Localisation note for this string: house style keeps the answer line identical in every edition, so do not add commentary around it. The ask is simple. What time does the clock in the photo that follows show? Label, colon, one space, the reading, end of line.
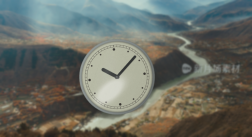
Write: 10:08
